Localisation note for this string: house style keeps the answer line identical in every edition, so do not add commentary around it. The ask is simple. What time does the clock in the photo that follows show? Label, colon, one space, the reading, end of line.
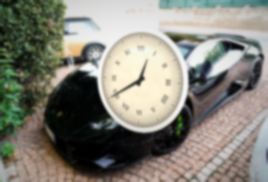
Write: 12:40
